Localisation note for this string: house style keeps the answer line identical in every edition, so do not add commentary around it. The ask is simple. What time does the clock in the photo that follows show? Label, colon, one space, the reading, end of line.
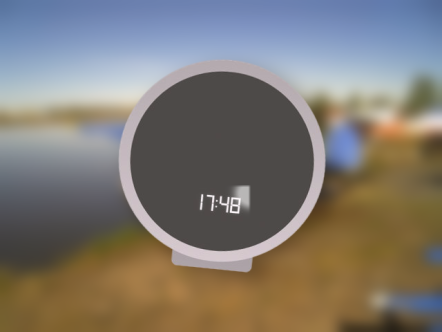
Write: 17:48
